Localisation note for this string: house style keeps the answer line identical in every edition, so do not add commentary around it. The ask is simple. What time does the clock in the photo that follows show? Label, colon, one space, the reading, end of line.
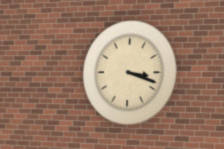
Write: 3:18
